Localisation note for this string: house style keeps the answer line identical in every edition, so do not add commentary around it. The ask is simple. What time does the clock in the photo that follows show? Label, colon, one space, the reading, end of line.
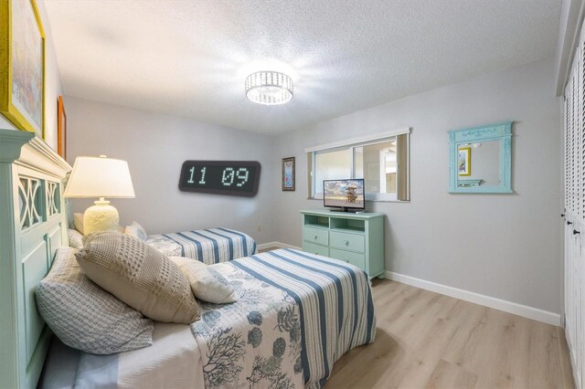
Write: 11:09
